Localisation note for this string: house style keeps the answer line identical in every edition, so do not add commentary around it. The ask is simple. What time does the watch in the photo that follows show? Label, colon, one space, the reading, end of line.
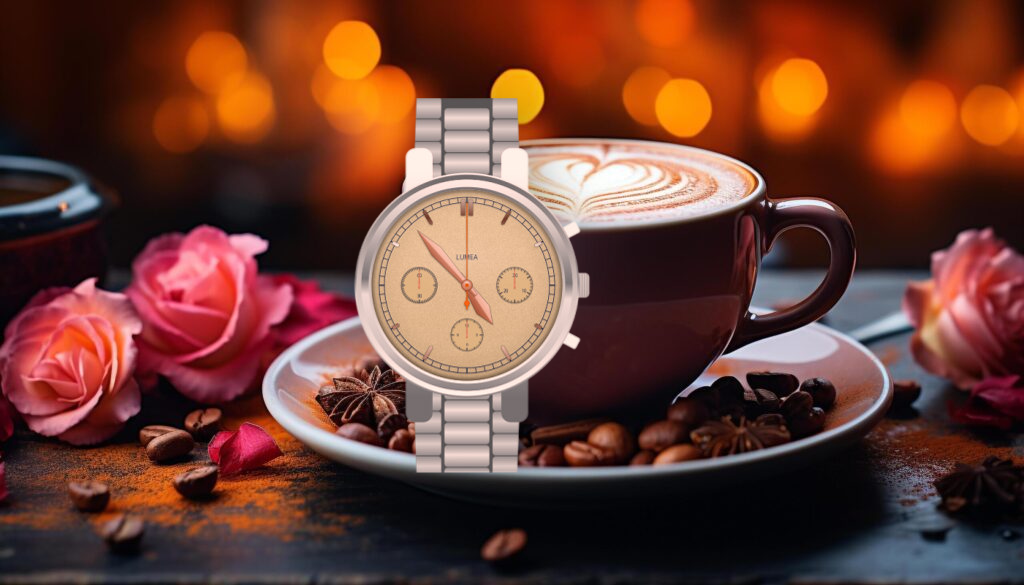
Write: 4:53
